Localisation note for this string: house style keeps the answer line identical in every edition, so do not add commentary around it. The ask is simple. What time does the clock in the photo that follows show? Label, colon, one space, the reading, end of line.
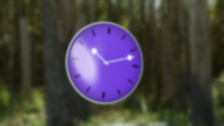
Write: 10:12
